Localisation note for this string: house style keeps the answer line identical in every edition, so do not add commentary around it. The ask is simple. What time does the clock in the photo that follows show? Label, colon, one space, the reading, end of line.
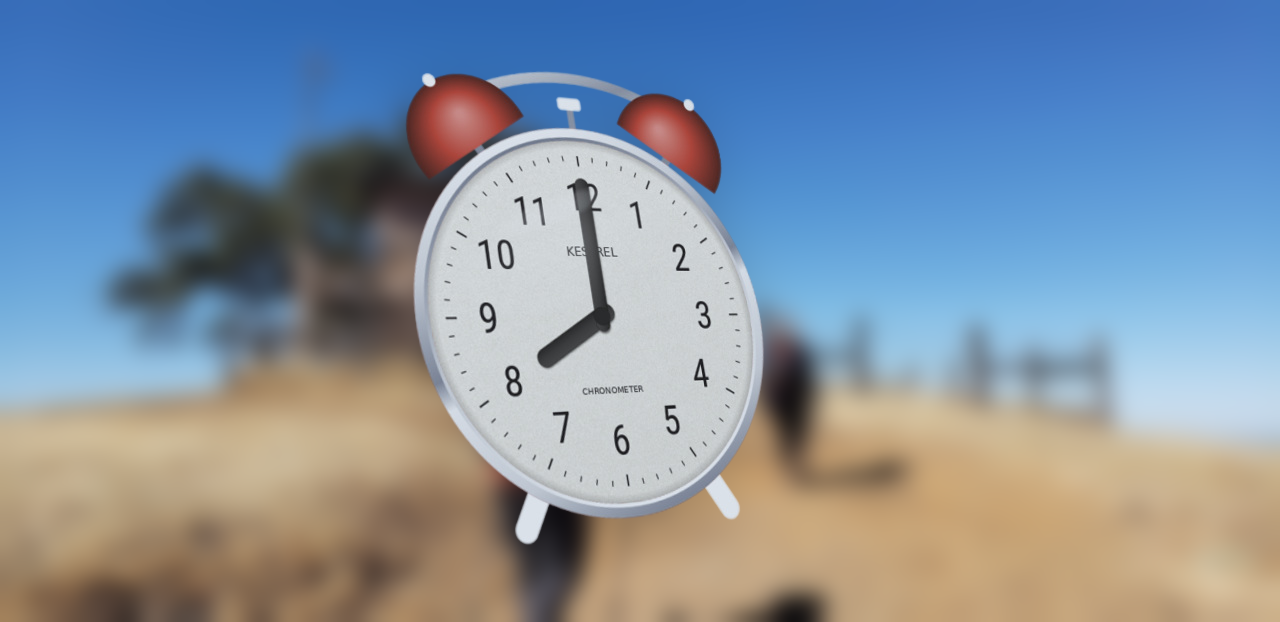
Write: 8:00
